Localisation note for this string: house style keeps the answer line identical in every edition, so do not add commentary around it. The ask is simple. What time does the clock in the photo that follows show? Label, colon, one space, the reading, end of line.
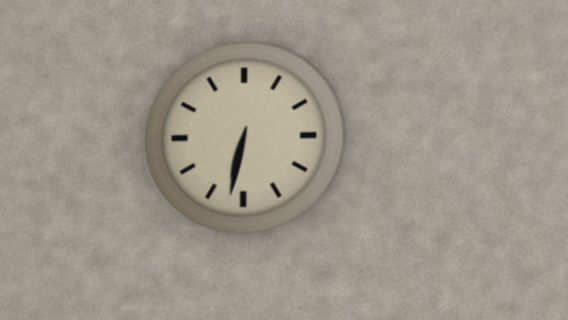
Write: 6:32
